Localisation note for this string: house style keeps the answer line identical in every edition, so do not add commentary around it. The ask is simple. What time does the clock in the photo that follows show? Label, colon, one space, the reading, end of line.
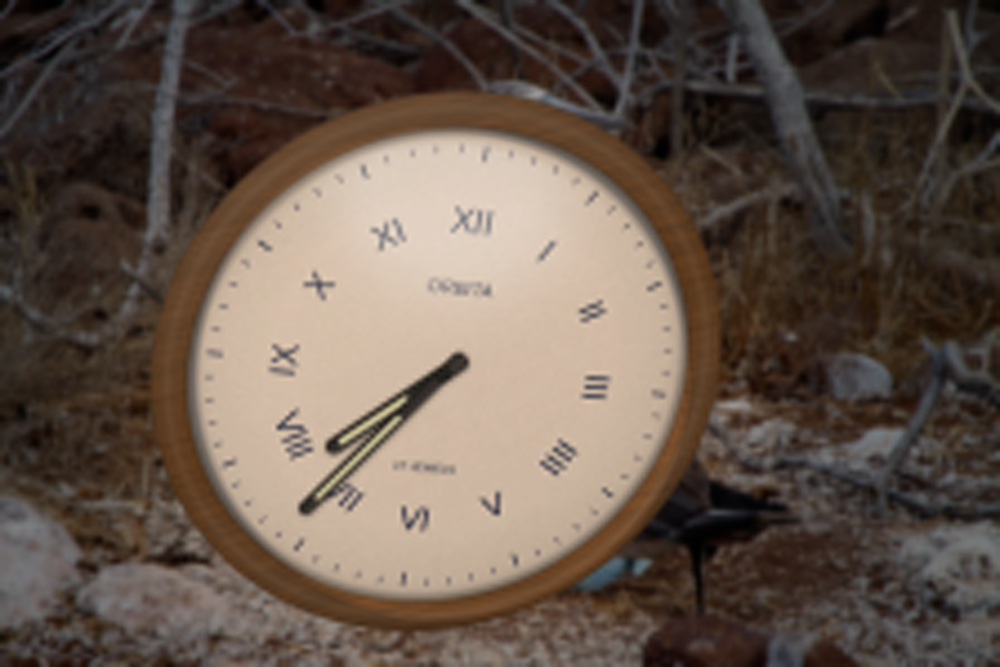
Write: 7:36
